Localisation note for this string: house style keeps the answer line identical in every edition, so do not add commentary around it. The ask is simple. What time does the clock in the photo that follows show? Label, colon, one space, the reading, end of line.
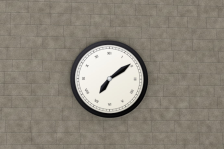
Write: 7:09
